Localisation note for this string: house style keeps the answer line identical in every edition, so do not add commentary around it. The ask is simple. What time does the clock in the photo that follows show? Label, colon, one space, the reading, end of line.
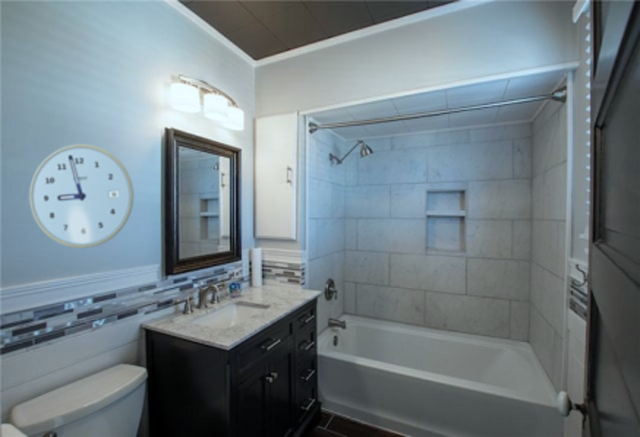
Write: 8:58
